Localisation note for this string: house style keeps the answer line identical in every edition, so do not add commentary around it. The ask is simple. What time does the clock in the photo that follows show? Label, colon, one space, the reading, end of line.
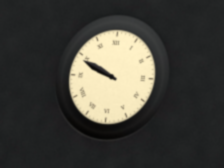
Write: 9:49
